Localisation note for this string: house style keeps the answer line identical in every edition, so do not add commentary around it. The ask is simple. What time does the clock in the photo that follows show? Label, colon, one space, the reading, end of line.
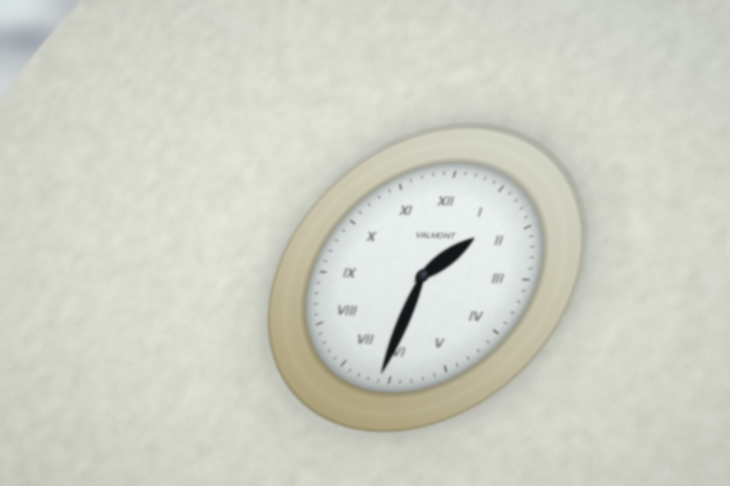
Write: 1:31
